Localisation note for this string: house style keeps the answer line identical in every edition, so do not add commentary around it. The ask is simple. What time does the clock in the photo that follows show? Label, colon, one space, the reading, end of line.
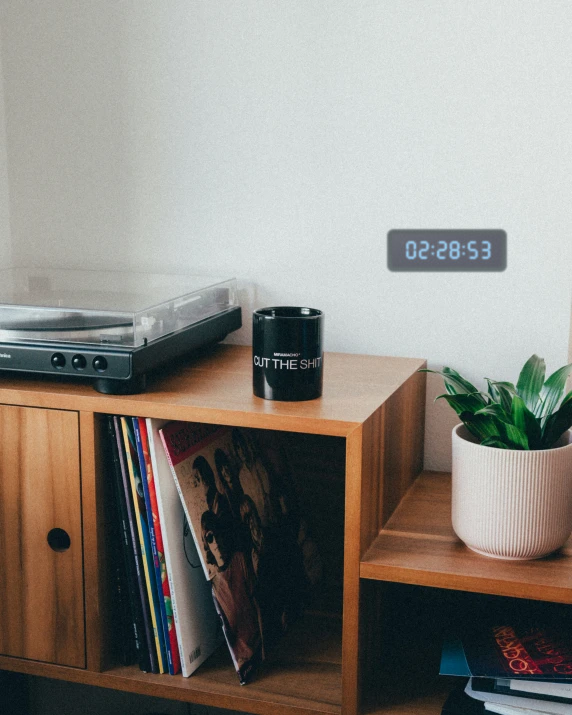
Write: 2:28:53
